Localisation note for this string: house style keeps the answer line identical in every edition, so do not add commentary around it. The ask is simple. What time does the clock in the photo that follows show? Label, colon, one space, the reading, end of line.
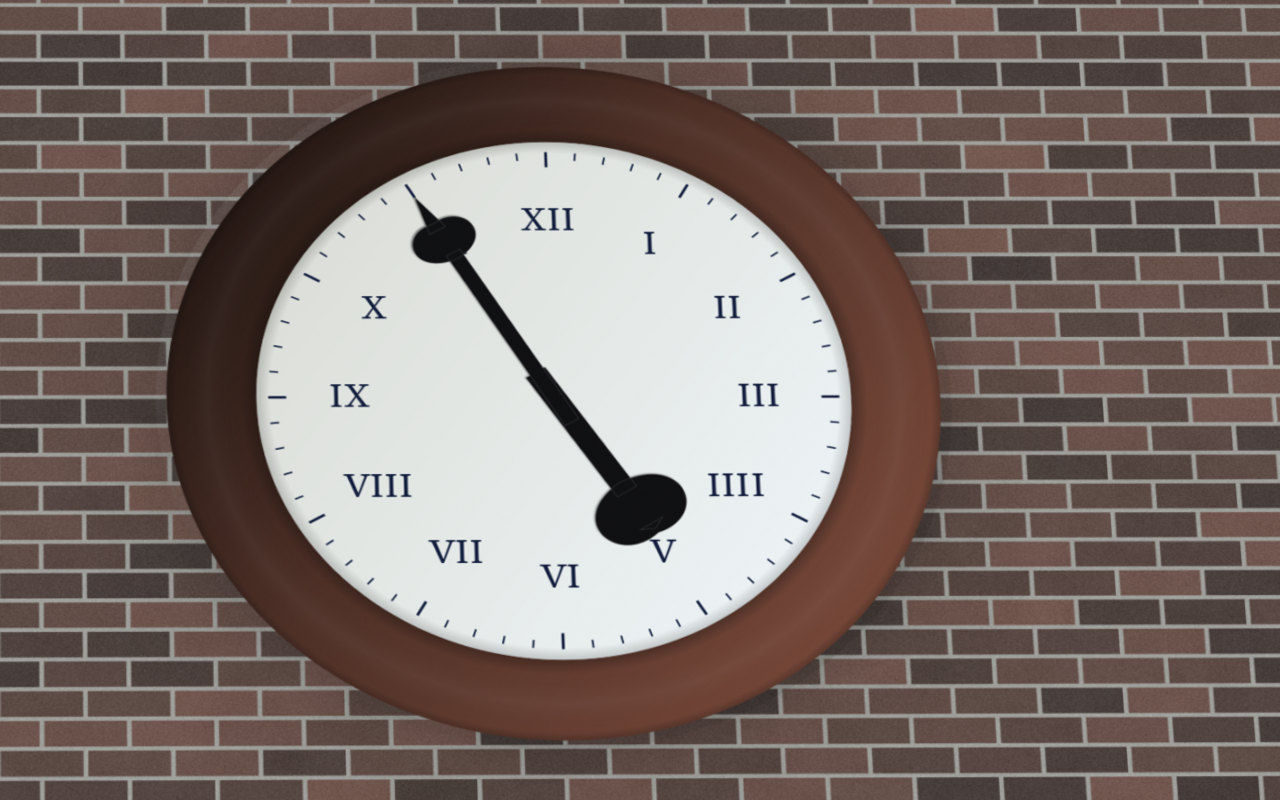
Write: 4:55
